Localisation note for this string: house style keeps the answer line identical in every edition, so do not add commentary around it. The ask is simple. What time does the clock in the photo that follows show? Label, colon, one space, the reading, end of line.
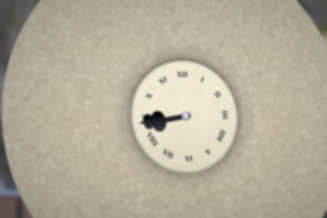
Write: 8:44
